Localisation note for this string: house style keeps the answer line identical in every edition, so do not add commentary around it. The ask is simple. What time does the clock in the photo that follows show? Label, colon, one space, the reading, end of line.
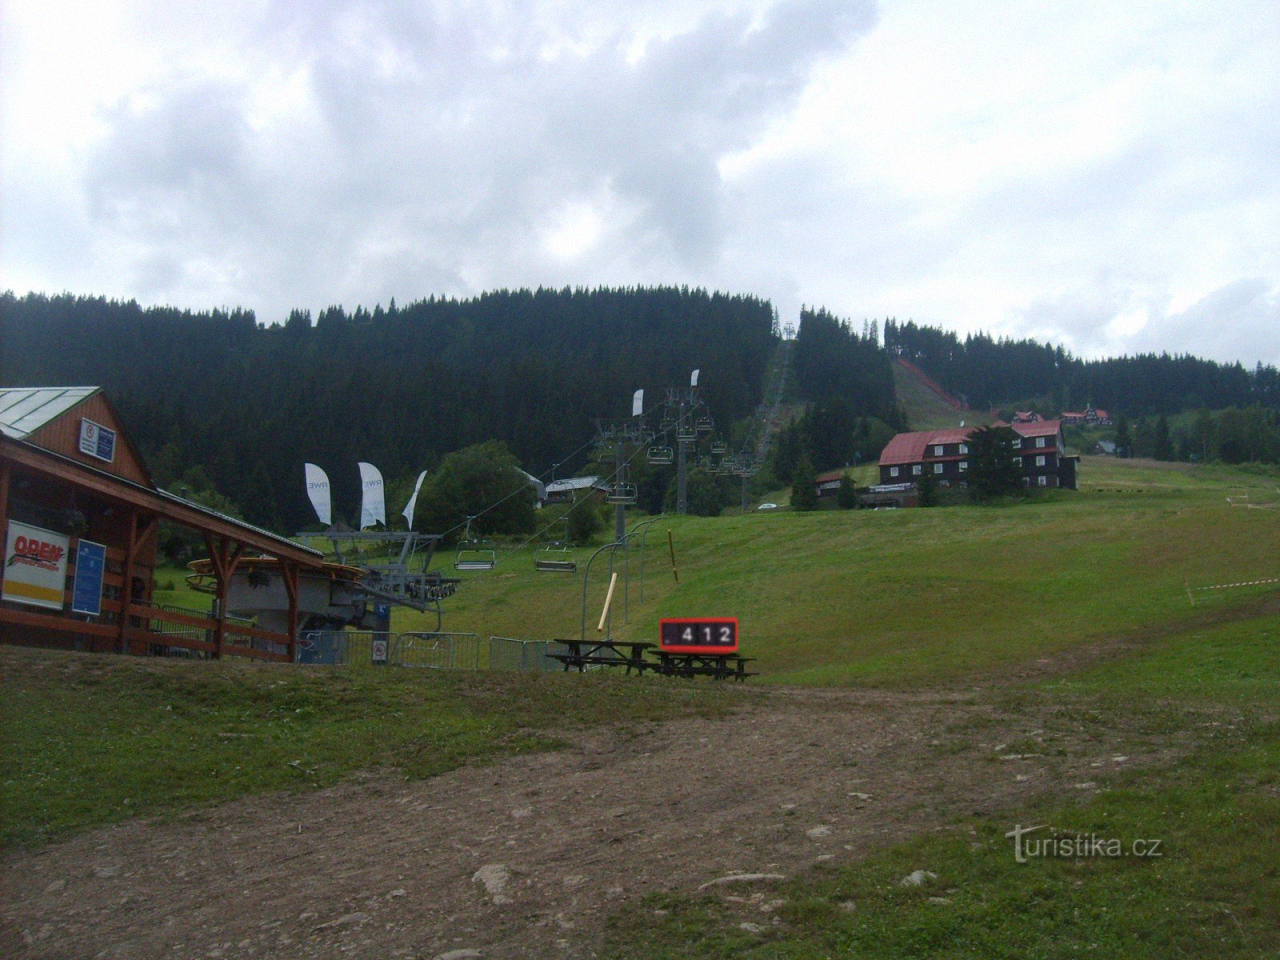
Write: 4:12
